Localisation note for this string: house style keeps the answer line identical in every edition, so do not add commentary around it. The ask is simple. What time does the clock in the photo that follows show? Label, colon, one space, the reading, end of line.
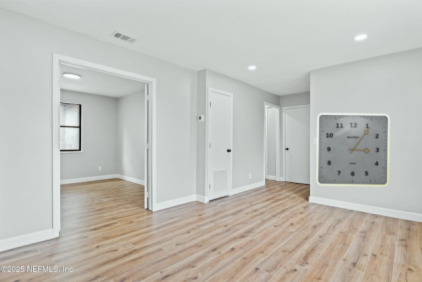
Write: 3:06
